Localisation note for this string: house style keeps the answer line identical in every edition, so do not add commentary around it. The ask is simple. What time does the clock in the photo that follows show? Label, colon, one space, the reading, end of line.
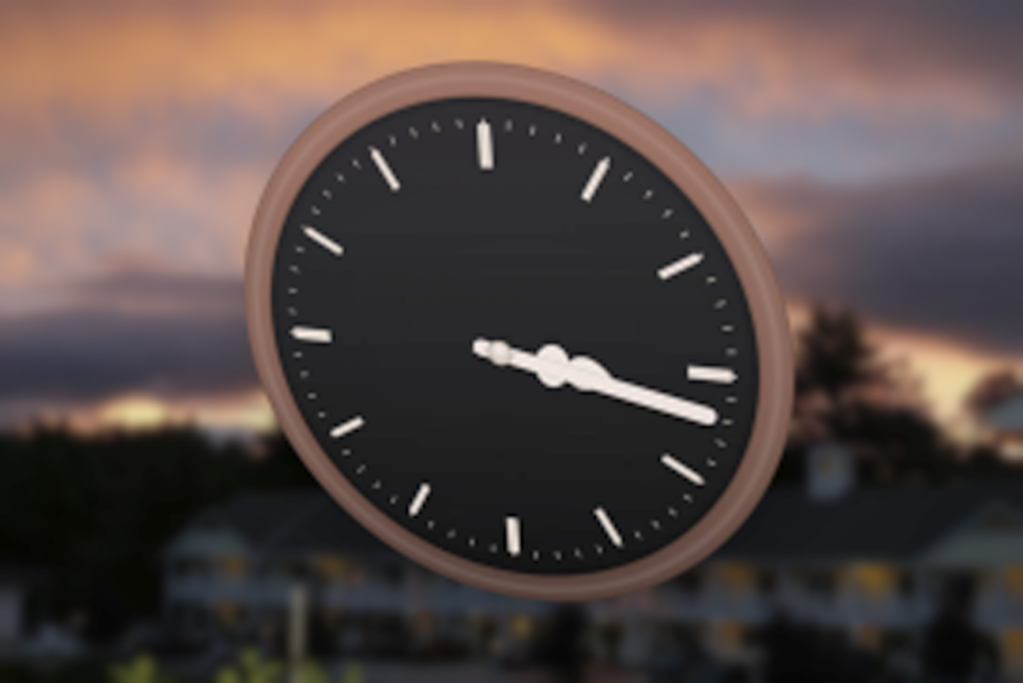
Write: 3:17
